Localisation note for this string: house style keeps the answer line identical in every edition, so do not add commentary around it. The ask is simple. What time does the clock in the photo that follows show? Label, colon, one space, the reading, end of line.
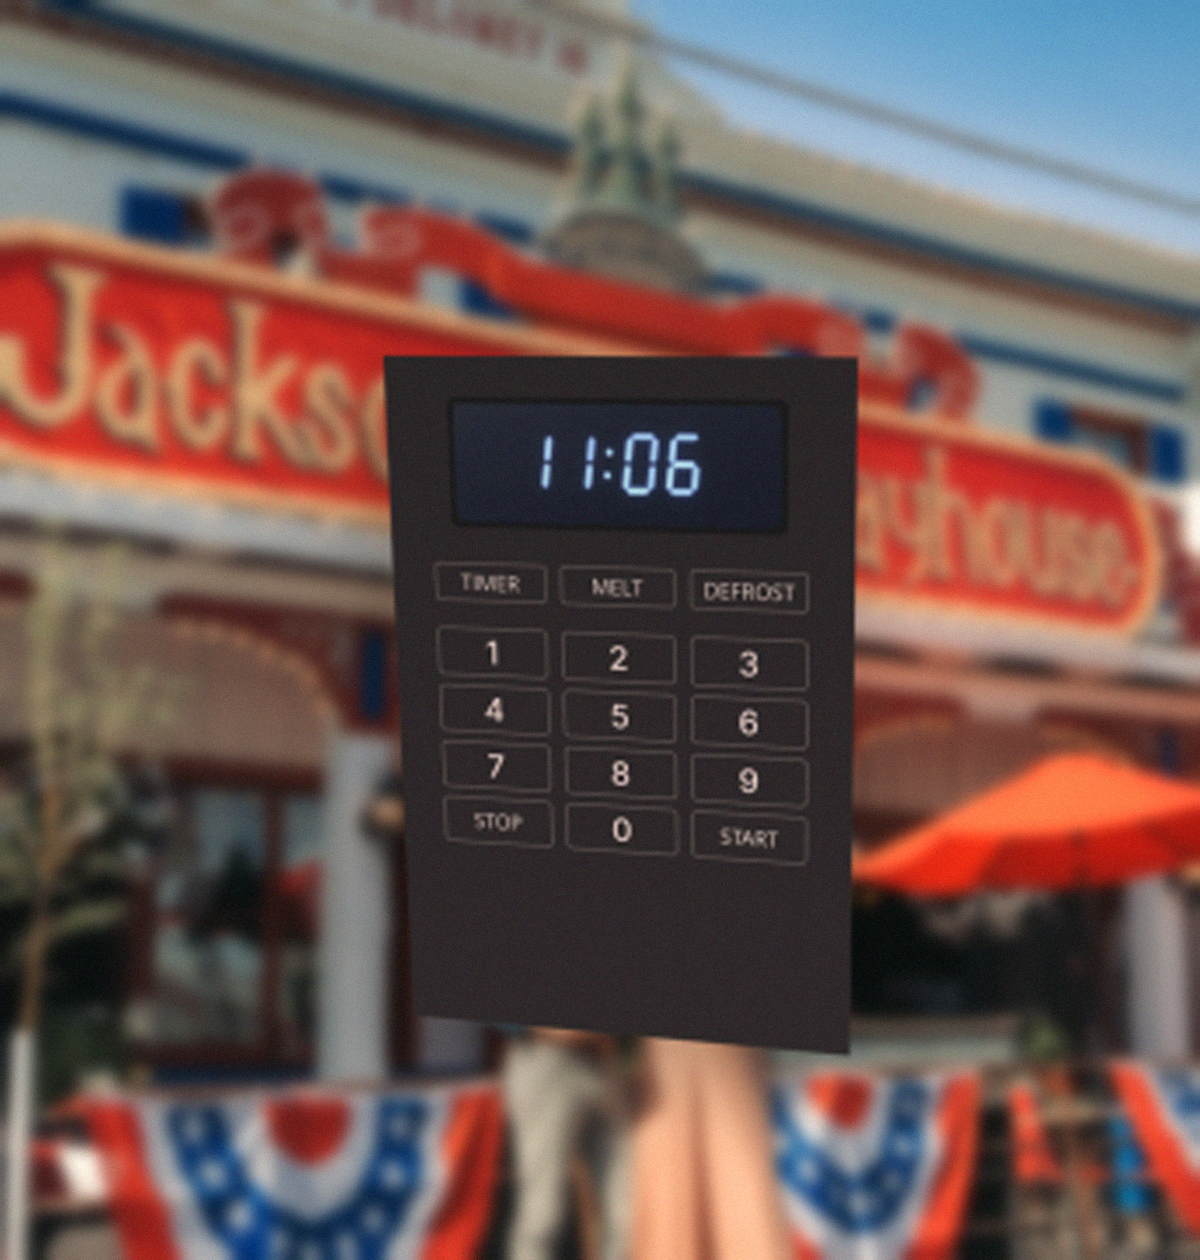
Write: 11:06
